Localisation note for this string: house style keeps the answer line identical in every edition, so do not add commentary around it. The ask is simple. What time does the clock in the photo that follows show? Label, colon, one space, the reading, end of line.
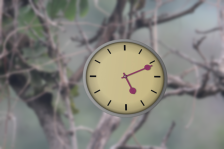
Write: 5:11
